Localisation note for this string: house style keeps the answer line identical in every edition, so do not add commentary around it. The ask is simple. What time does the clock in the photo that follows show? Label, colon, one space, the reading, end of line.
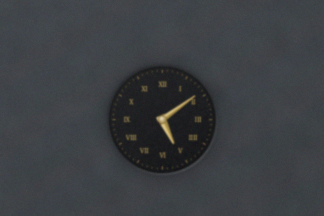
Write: 5:09
